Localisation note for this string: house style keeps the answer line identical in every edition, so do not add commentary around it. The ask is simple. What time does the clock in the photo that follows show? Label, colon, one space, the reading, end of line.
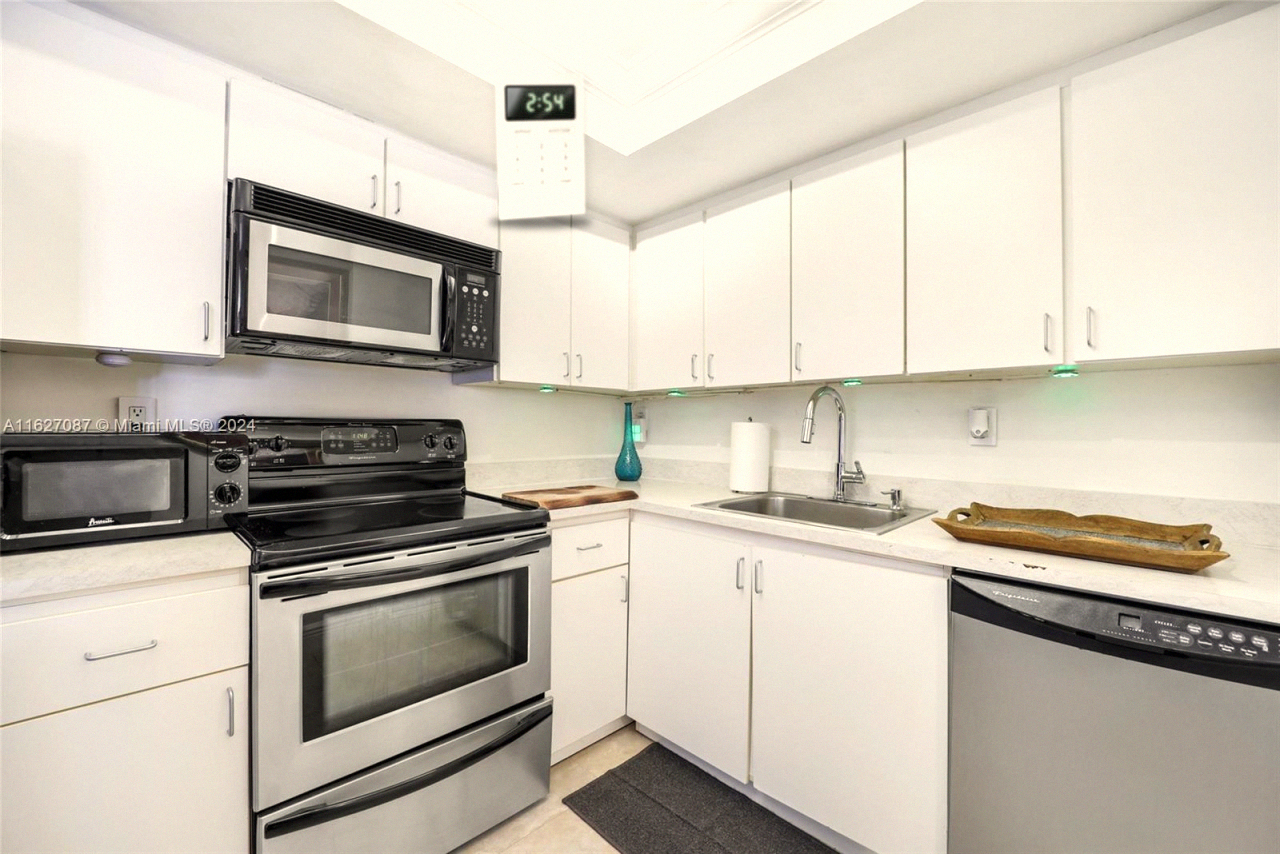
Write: 2:54
